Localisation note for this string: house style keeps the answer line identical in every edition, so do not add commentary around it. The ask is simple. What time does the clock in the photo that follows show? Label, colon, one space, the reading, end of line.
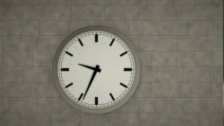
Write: 9:34
